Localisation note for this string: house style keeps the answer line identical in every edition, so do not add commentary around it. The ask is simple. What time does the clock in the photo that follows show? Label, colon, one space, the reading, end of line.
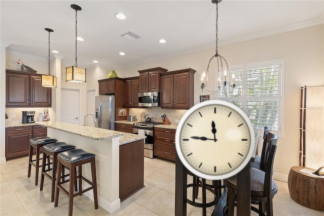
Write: 11:46
